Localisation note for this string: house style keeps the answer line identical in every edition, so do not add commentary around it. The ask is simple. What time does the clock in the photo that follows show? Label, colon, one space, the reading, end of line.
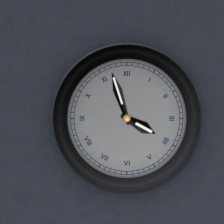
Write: 3:57
